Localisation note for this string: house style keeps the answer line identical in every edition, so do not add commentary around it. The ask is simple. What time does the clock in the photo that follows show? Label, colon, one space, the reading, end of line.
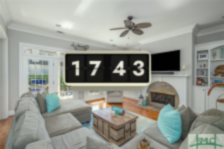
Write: 17:43
